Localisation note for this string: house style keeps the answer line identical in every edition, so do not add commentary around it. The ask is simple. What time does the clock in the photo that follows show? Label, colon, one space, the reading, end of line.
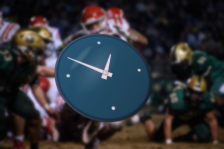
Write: 12:50
